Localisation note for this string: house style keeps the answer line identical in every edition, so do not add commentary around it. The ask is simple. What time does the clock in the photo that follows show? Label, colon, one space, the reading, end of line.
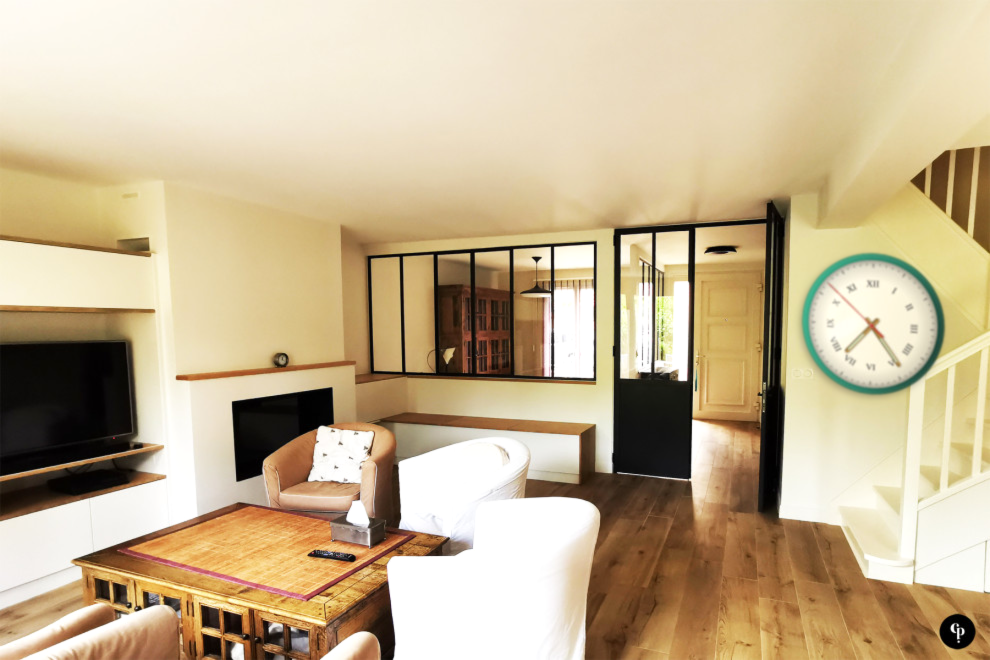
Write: 7:23:52
